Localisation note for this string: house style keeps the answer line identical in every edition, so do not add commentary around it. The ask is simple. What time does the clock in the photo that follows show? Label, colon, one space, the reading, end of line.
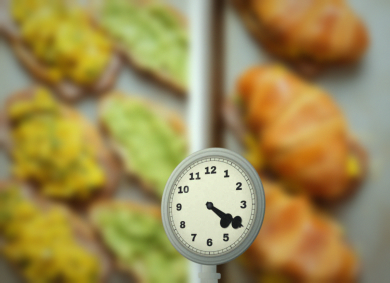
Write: 4:20
